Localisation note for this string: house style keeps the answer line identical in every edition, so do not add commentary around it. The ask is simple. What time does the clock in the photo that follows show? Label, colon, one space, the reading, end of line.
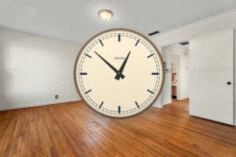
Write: 12:52
